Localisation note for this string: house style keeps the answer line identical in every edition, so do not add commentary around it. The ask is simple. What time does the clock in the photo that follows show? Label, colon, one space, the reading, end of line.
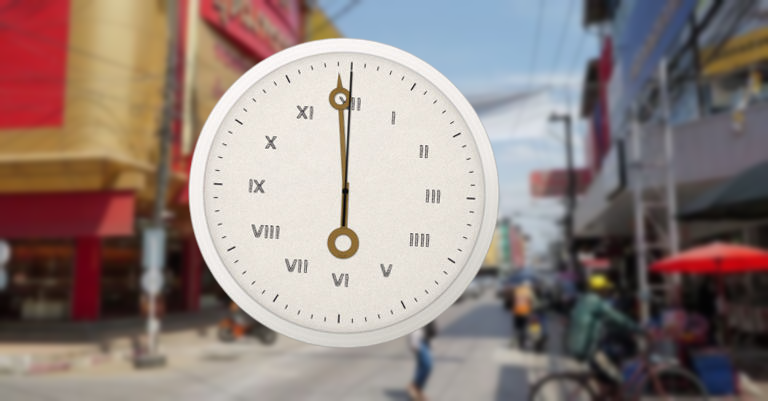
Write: 5:59:00
